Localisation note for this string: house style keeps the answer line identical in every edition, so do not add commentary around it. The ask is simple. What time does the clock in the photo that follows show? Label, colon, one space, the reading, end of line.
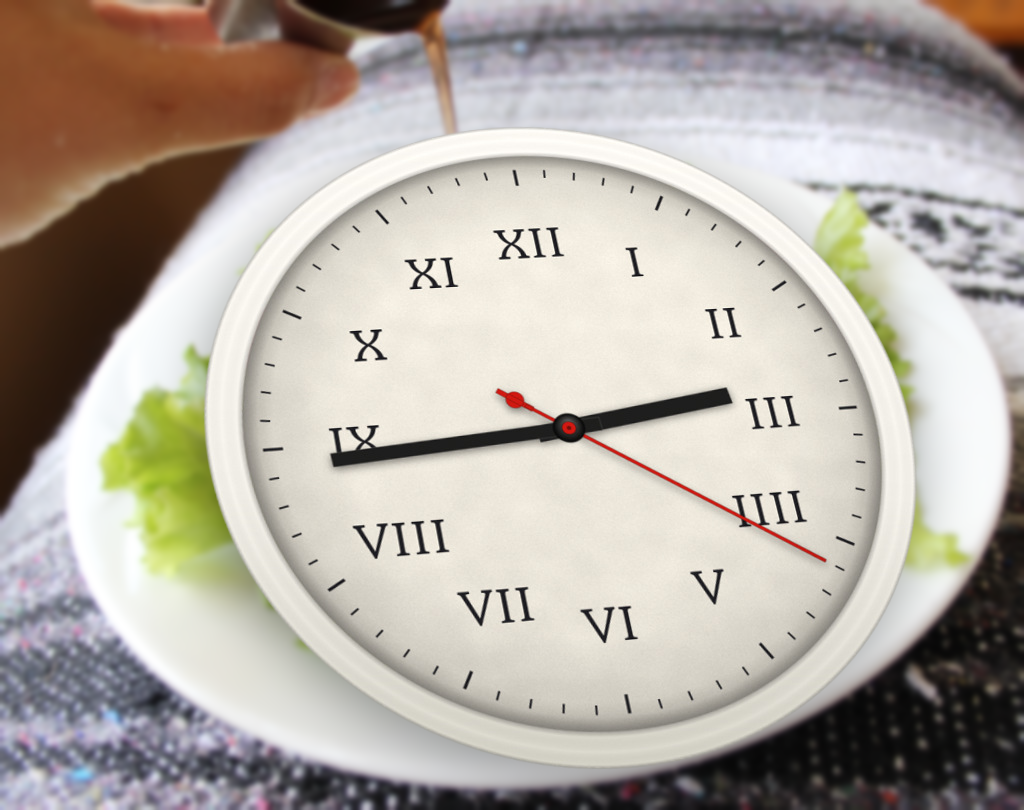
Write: 2:44:21
